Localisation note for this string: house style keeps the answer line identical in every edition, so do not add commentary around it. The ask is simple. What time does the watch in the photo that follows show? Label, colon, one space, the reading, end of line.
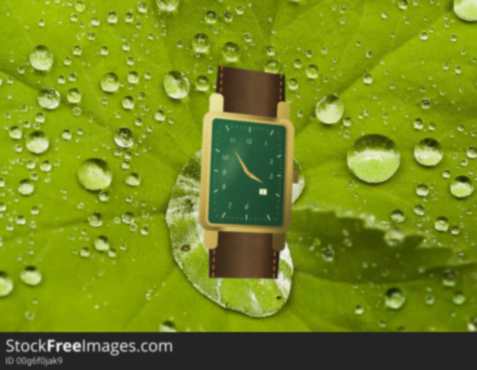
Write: 3:54
